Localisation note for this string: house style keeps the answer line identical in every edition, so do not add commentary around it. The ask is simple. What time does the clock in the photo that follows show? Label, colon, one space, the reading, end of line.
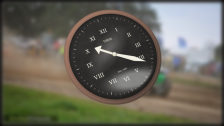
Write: 10:21
